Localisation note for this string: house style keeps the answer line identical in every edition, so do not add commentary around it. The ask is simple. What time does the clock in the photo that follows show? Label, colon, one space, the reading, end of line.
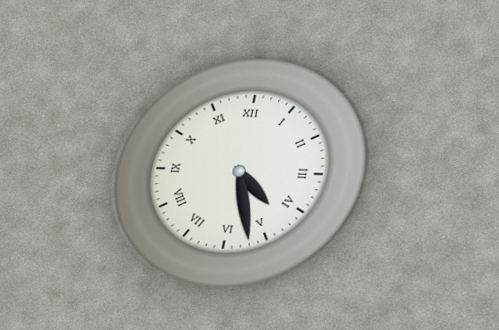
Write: 4:27
